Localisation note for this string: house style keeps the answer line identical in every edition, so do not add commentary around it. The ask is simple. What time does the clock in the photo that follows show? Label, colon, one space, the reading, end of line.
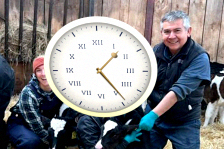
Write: 1:24
